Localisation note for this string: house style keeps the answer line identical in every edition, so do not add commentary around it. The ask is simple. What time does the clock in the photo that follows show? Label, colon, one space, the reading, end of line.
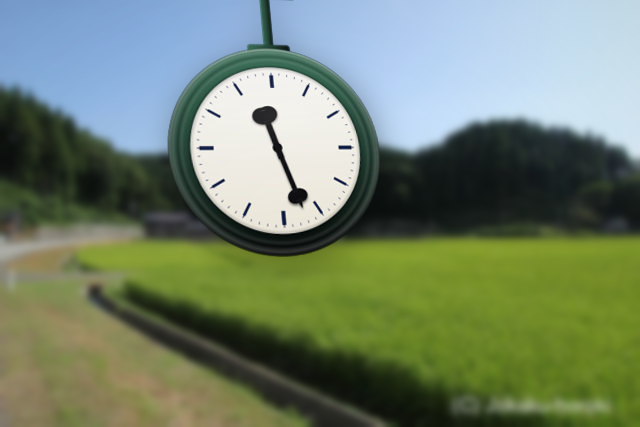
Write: 11:27
